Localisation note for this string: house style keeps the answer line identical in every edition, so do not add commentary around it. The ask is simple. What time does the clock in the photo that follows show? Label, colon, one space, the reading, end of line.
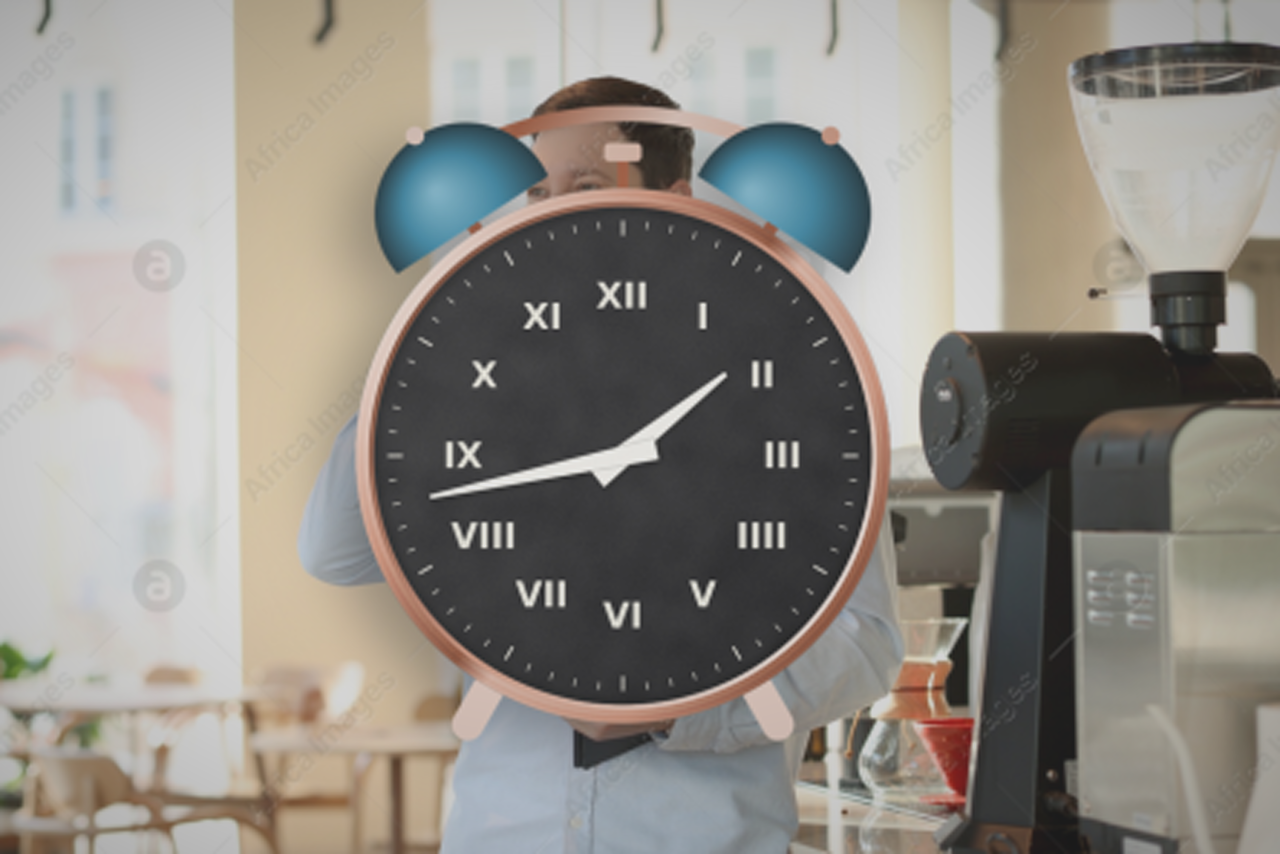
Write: 1:43
